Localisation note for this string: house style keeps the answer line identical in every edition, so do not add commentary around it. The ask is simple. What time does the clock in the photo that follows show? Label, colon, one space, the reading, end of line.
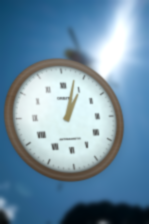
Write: 1:03
